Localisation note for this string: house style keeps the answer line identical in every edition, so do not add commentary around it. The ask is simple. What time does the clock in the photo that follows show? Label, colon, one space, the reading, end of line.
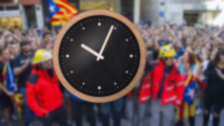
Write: 10:04
